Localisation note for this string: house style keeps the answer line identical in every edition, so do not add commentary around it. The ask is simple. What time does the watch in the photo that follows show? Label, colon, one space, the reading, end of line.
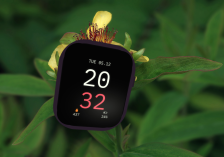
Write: 20:32
